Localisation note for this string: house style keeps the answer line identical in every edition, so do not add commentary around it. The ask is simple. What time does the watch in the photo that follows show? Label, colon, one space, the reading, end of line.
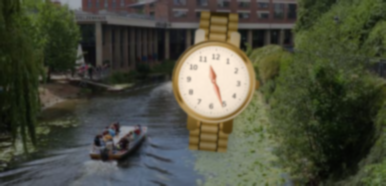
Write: 11:26
